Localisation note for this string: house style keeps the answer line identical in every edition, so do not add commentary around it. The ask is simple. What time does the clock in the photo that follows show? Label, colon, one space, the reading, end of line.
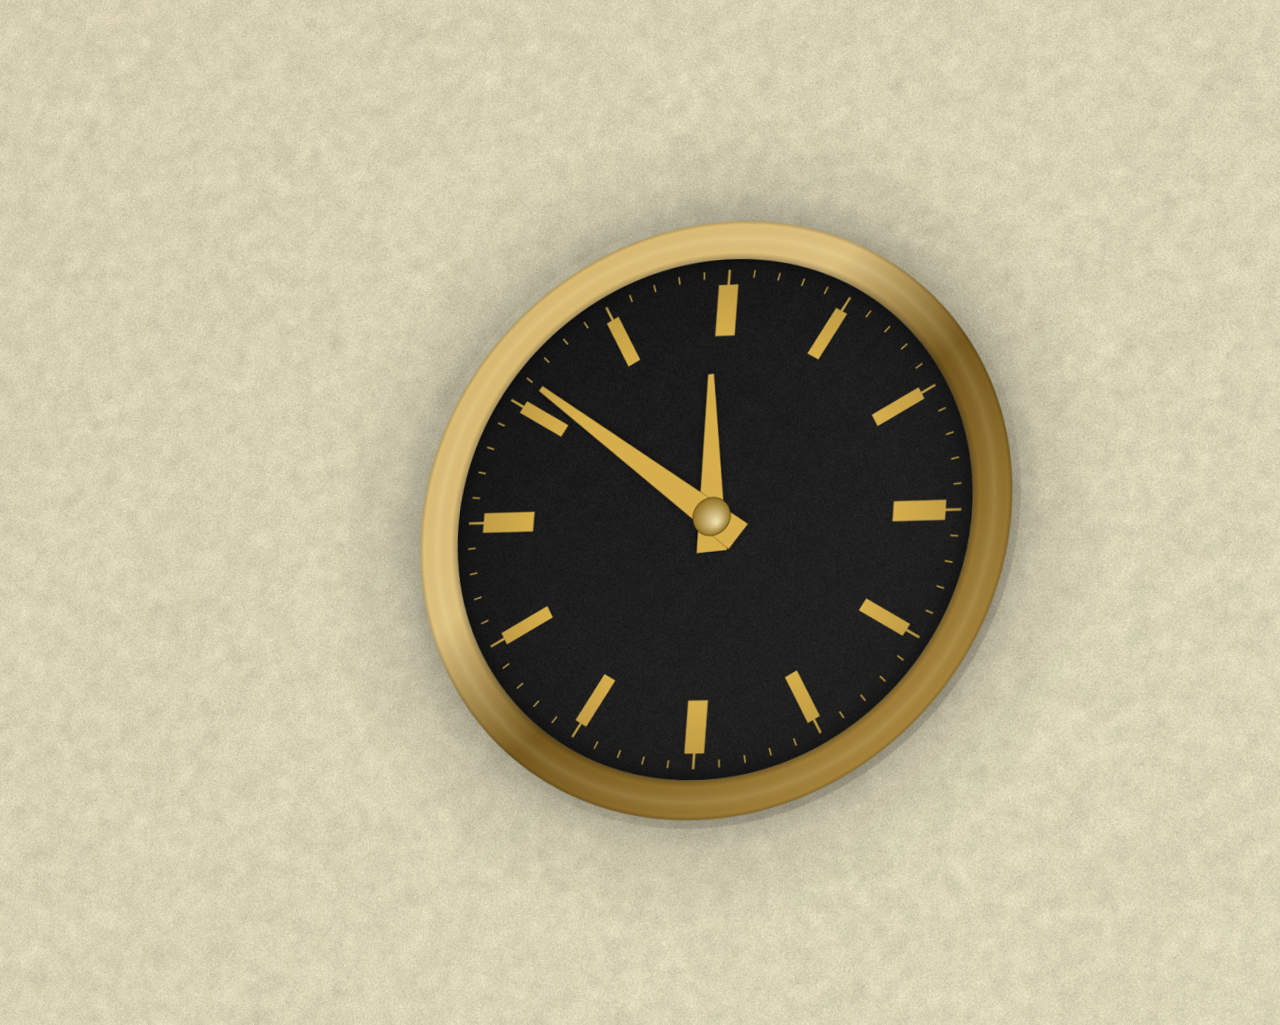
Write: 11:51
